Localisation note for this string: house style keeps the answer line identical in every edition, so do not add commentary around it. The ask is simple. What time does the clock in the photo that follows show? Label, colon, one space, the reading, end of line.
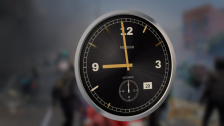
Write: 8:59
